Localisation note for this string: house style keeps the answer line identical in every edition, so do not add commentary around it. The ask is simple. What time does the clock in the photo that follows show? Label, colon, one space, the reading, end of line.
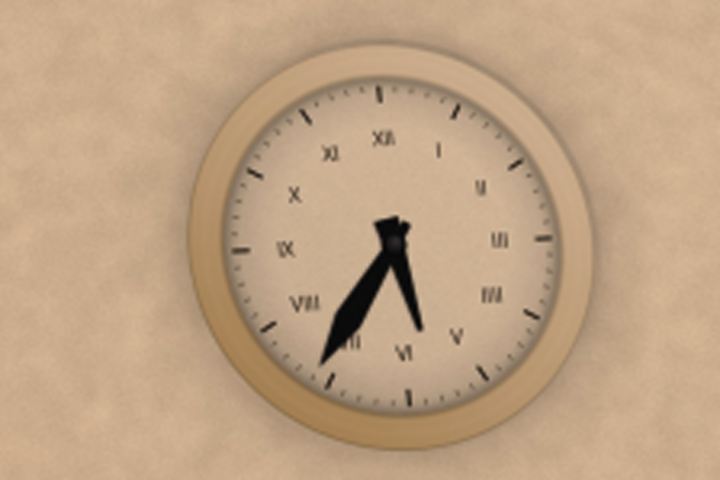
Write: 5:36
